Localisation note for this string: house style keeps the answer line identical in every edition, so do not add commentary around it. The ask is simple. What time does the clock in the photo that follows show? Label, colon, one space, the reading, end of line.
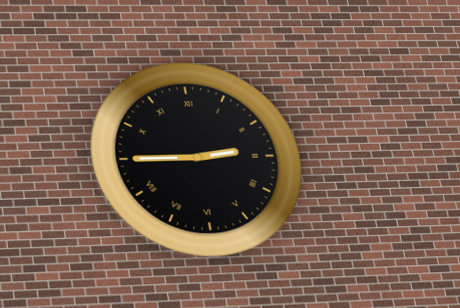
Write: 2:45
